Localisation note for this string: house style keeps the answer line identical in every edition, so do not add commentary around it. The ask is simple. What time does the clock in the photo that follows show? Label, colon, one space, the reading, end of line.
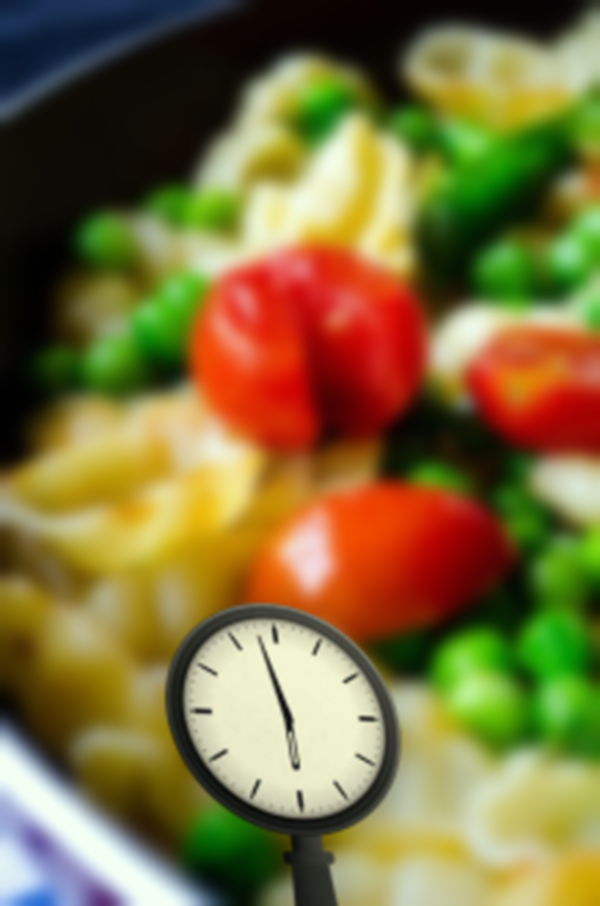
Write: 5:58
